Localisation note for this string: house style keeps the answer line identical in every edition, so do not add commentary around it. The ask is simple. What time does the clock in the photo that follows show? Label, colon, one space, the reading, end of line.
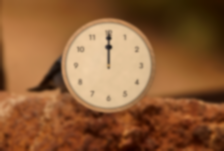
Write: 12:00
